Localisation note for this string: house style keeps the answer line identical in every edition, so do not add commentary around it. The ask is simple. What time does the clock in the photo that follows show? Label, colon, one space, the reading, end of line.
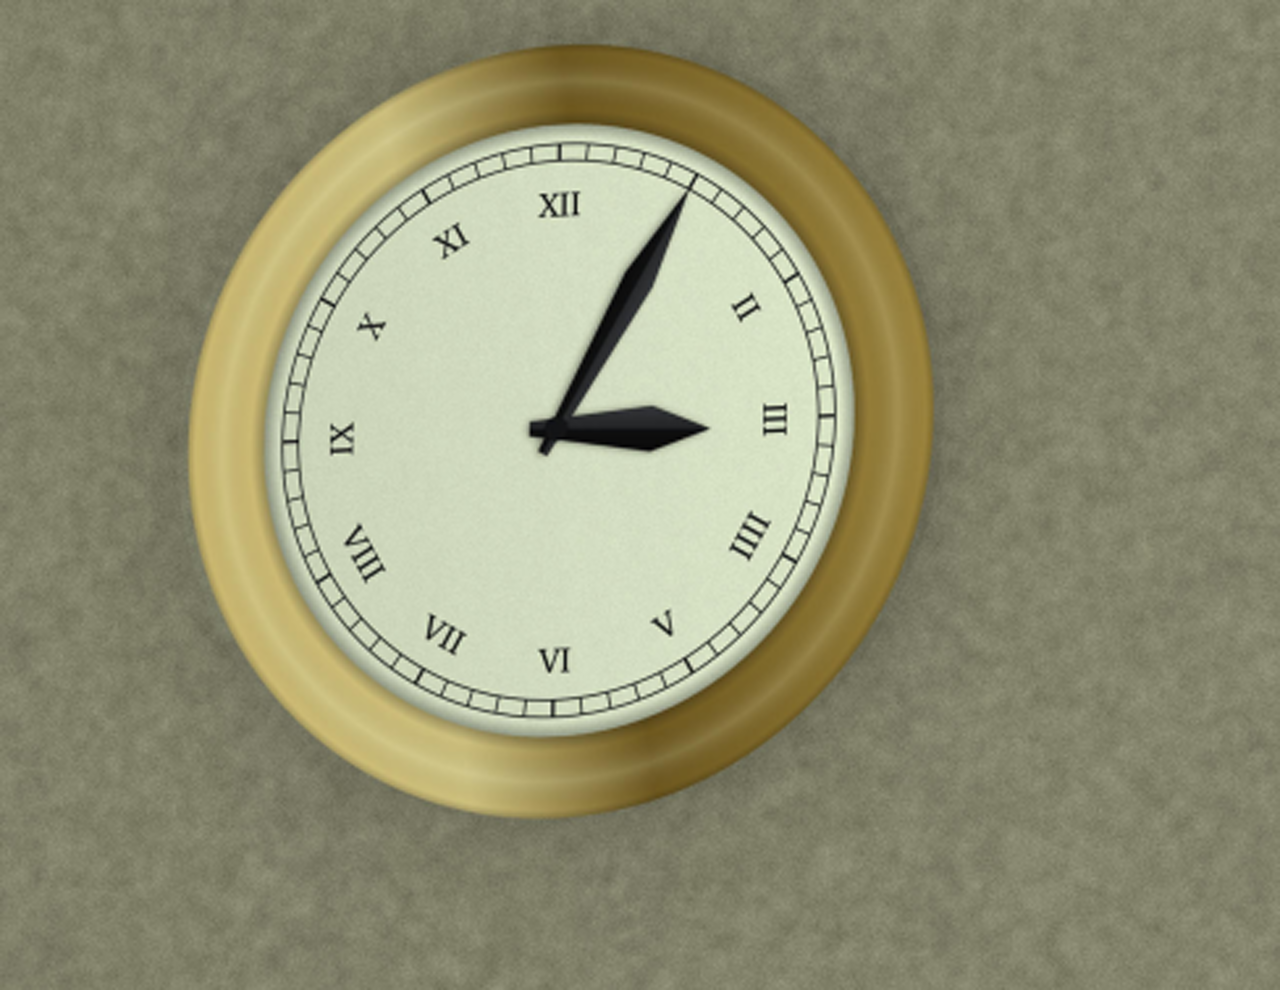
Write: 3:05
